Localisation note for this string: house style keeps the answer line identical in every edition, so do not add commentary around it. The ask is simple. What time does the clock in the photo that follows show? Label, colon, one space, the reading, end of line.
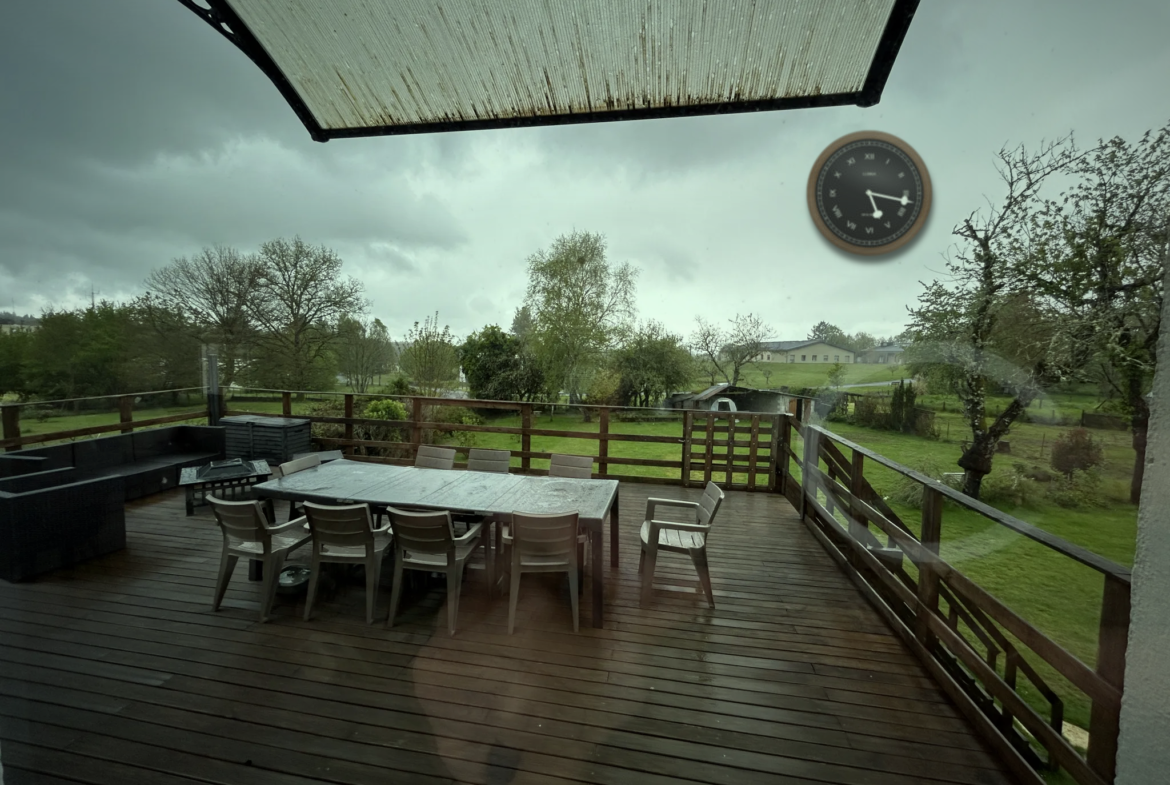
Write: 5:17
